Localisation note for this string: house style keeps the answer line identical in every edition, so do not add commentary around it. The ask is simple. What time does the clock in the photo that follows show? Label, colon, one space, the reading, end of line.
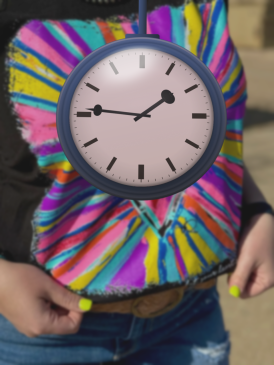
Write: 1:46
